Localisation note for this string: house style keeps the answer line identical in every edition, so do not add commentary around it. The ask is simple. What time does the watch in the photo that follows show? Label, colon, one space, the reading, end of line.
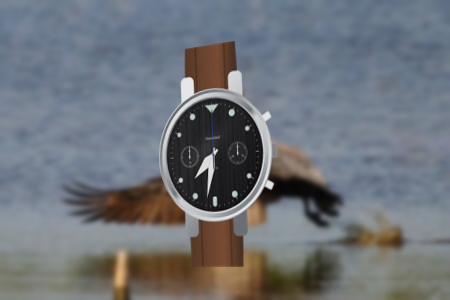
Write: 7:32
